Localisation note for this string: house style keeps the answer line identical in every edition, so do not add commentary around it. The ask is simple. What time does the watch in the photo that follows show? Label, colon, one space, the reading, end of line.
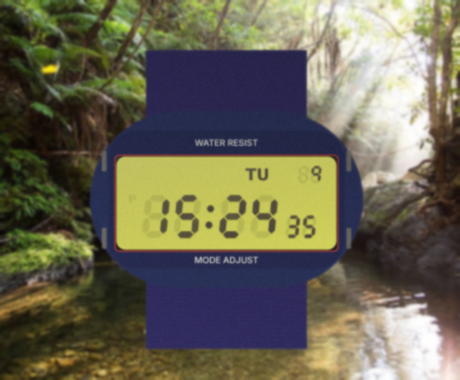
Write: 15:24:35
